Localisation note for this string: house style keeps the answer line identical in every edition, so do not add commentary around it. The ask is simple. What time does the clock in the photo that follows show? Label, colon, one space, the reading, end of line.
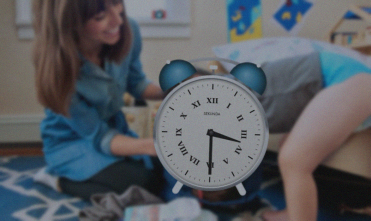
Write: 3:30
